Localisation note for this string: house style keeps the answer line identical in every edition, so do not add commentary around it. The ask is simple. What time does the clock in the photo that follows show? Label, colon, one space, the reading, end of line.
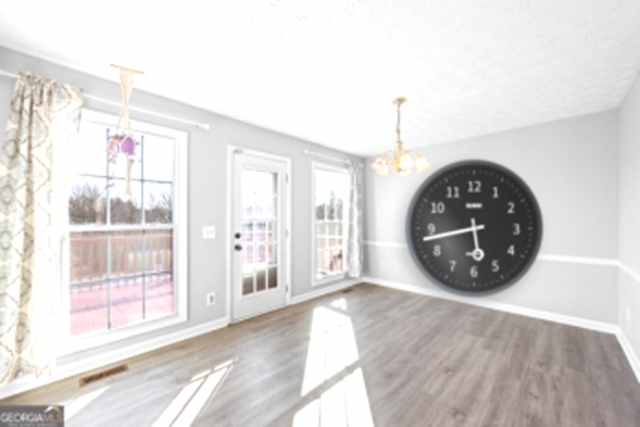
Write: 5:43
